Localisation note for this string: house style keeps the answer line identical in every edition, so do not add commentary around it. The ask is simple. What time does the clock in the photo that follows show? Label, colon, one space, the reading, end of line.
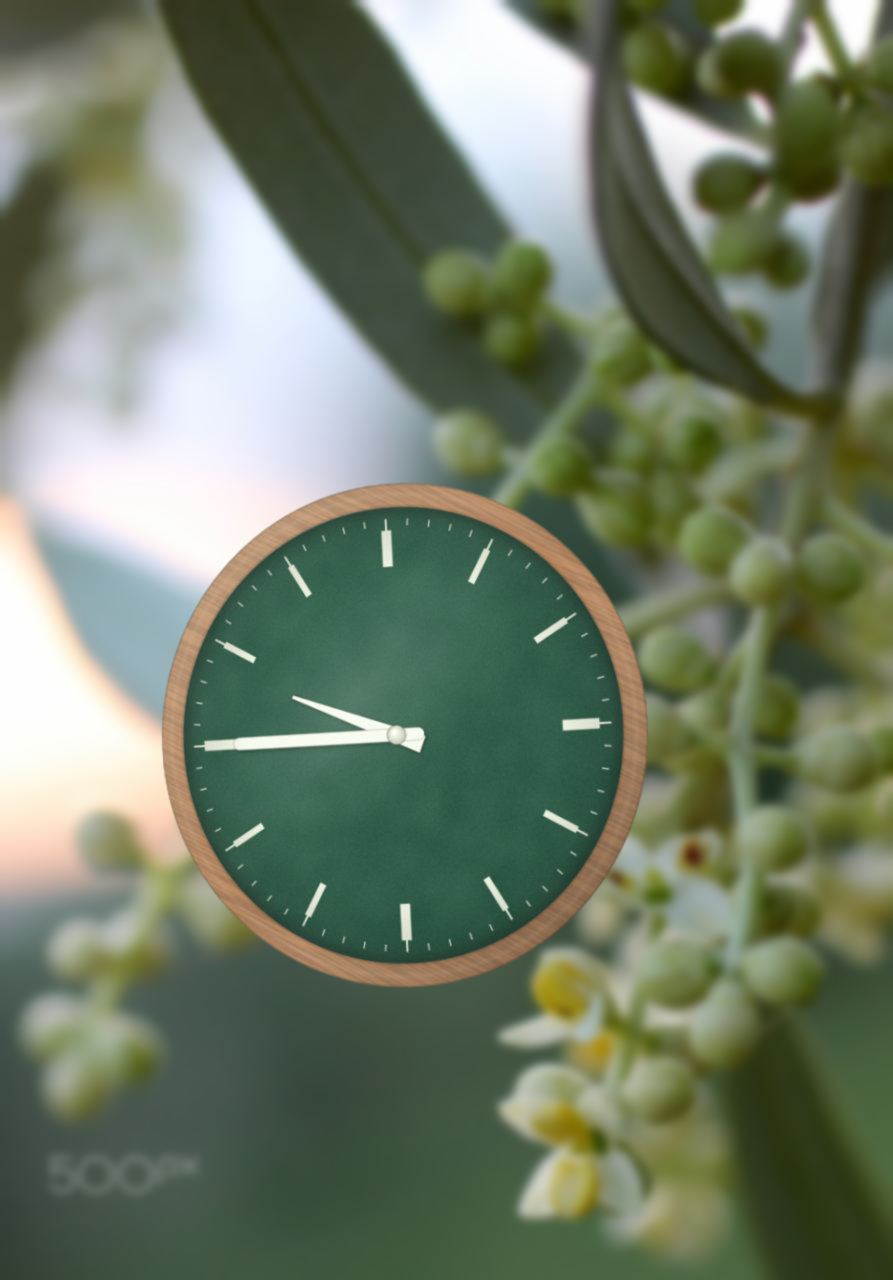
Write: 9:45
